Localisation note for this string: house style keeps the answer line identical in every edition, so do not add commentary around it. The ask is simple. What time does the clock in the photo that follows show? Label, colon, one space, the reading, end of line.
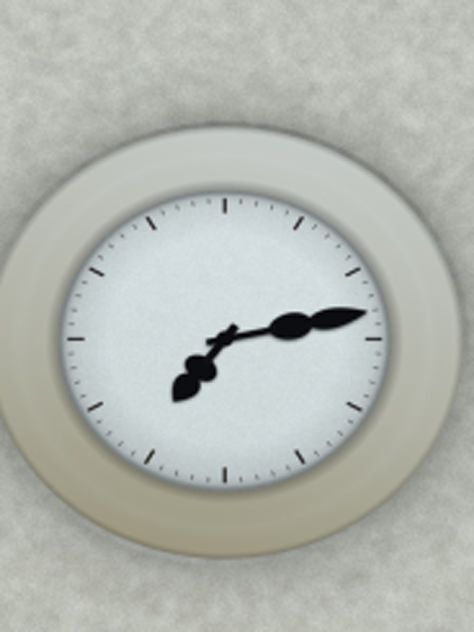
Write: 7:13
